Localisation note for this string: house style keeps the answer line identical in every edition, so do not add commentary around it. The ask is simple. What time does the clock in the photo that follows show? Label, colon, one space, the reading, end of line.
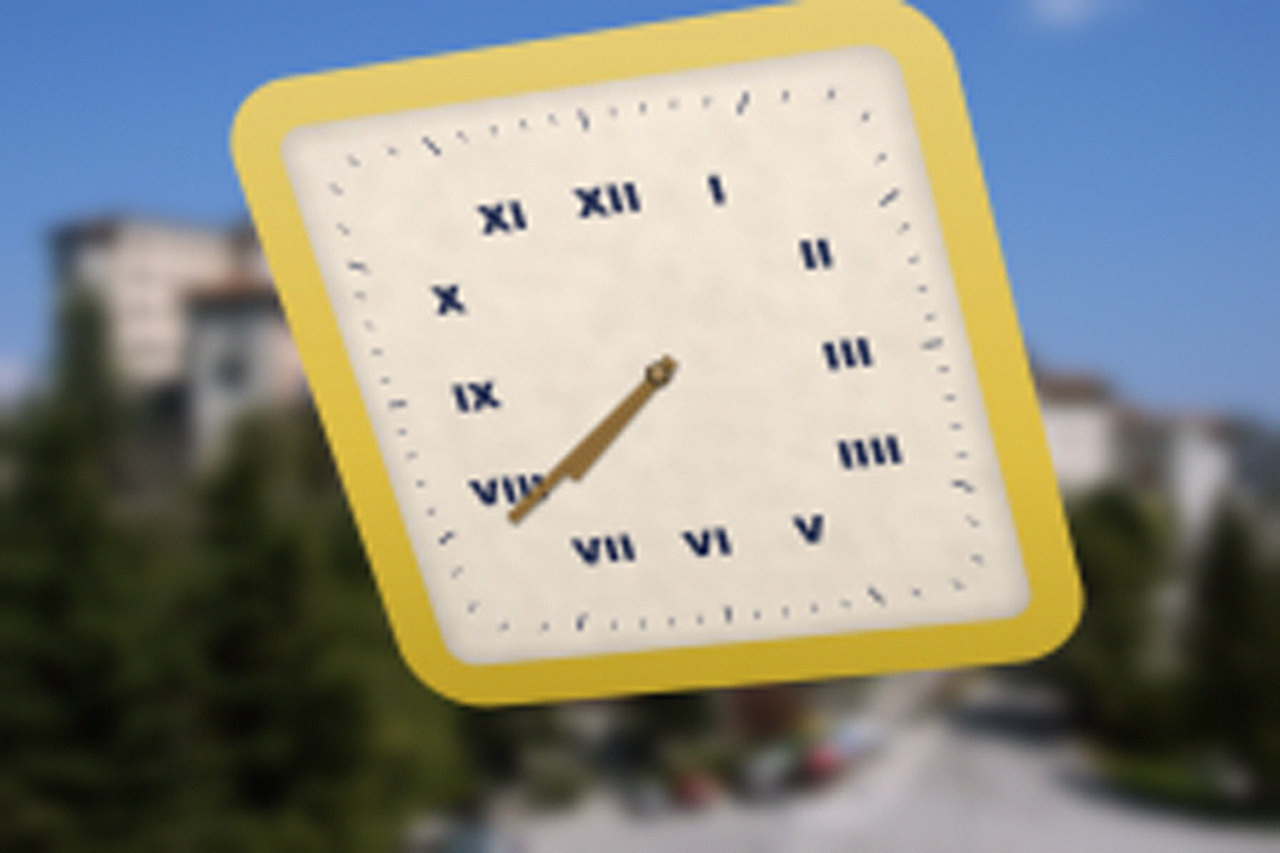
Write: 7:39
